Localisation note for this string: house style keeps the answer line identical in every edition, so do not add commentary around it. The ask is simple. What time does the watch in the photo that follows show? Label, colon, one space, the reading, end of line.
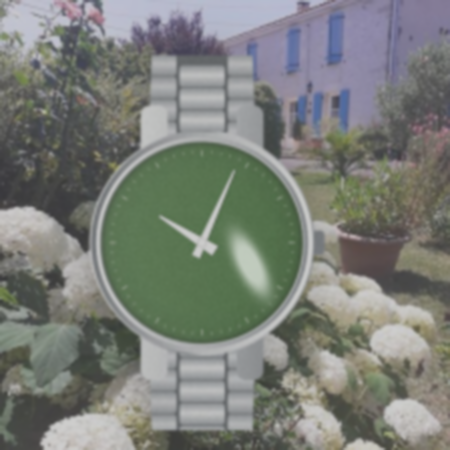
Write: 10:04
